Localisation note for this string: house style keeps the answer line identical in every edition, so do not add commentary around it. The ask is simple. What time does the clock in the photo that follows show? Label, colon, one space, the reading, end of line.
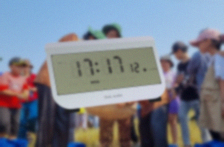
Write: 17:17:12
